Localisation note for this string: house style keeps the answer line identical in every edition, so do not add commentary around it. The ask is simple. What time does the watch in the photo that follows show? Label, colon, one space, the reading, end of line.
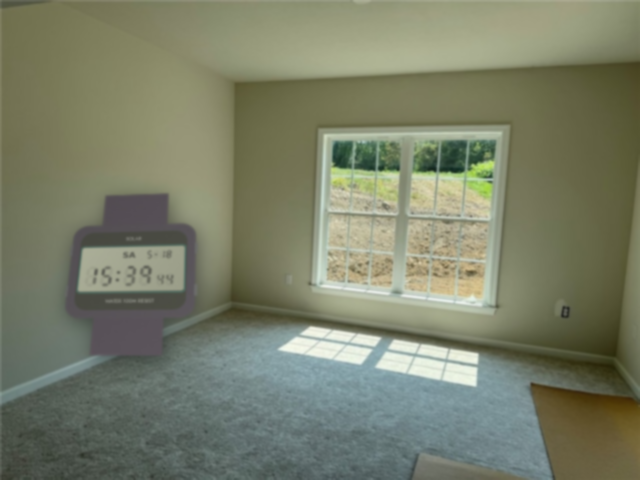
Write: 15:39:44
